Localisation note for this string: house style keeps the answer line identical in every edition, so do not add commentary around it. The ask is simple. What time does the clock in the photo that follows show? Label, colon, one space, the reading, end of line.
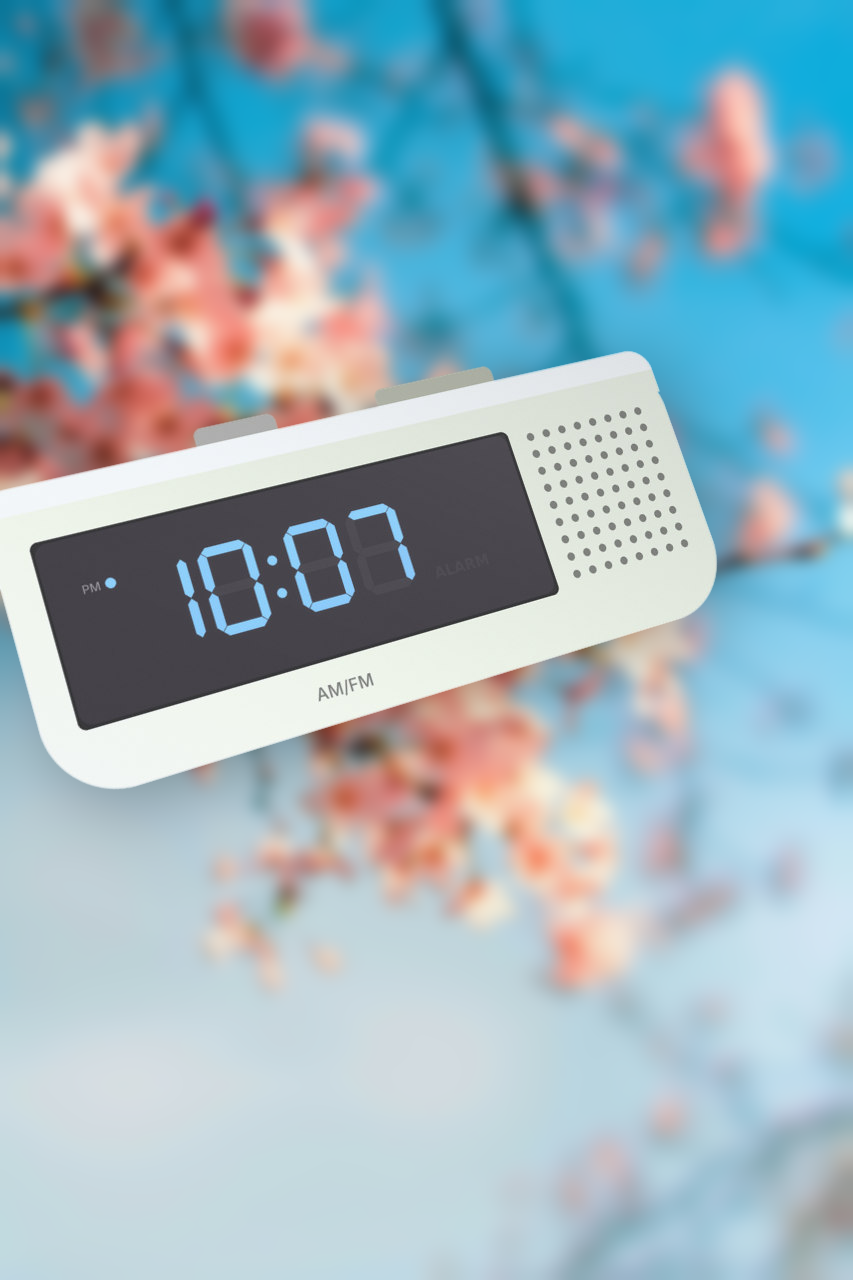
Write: 10:07
